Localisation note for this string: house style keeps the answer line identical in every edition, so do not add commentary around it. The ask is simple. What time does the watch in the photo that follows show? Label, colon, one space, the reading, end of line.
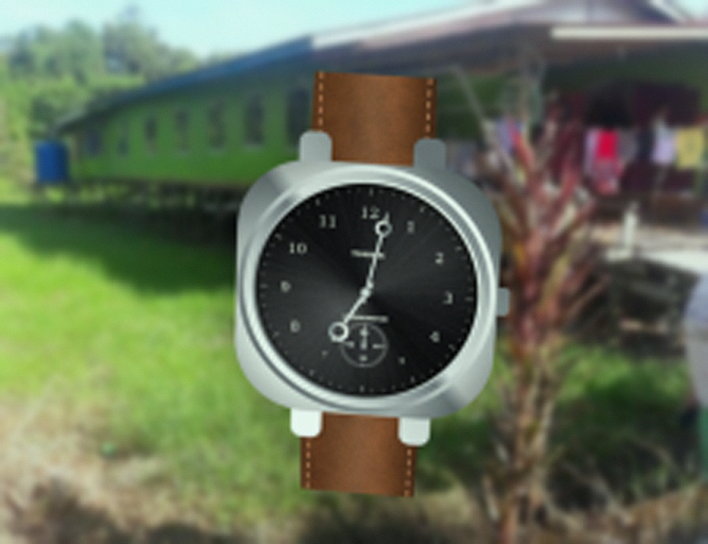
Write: 7:02
